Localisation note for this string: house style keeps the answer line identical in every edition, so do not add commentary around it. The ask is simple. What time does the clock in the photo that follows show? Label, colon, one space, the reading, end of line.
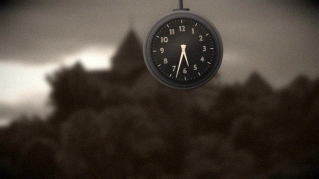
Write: 5:33
